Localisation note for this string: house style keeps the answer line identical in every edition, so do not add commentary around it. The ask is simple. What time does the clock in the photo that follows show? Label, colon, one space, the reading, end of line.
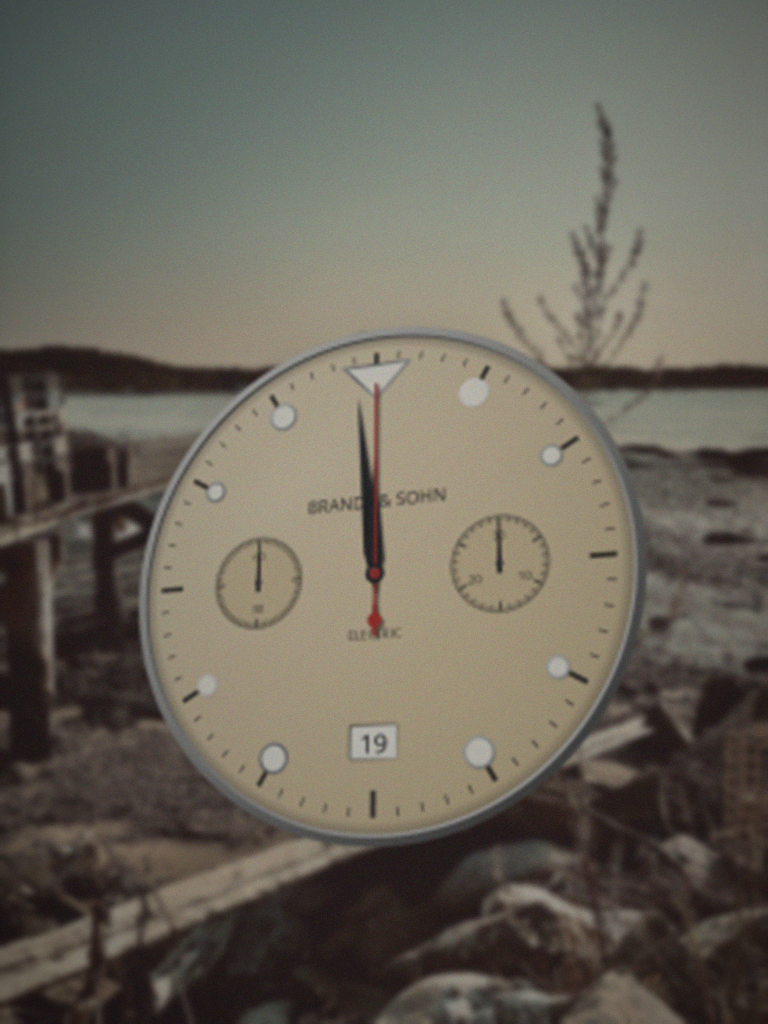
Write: 11:59
